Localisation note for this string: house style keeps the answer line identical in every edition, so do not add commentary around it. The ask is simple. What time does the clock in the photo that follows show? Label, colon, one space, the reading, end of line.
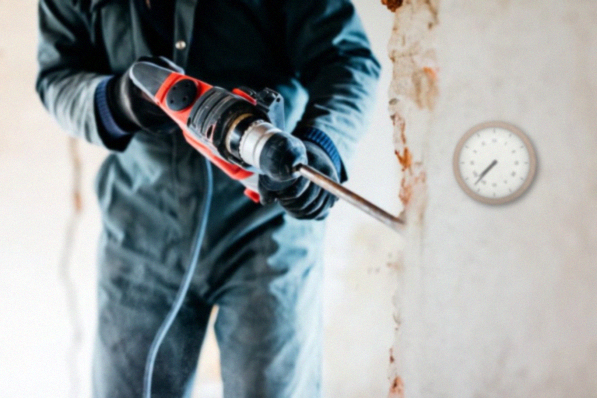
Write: 7:37
